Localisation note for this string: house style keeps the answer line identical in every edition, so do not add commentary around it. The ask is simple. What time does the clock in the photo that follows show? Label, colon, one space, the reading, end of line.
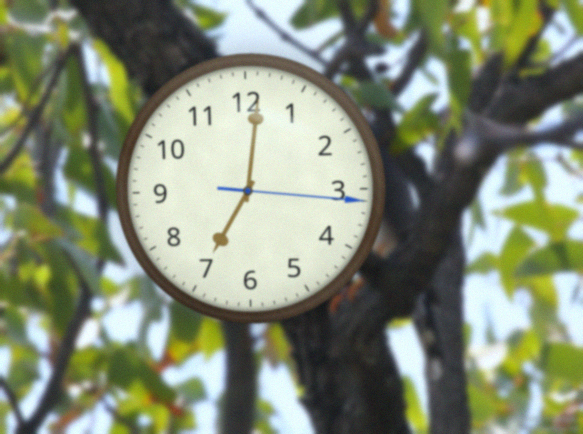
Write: 7:01:16
